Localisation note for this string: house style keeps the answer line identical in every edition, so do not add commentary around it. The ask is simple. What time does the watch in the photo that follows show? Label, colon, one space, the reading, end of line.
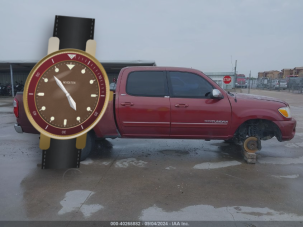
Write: 4:53
